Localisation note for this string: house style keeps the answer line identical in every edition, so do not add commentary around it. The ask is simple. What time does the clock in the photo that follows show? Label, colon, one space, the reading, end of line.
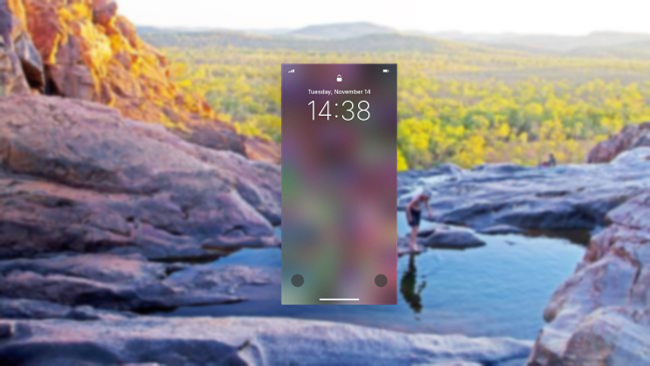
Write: 14:38
